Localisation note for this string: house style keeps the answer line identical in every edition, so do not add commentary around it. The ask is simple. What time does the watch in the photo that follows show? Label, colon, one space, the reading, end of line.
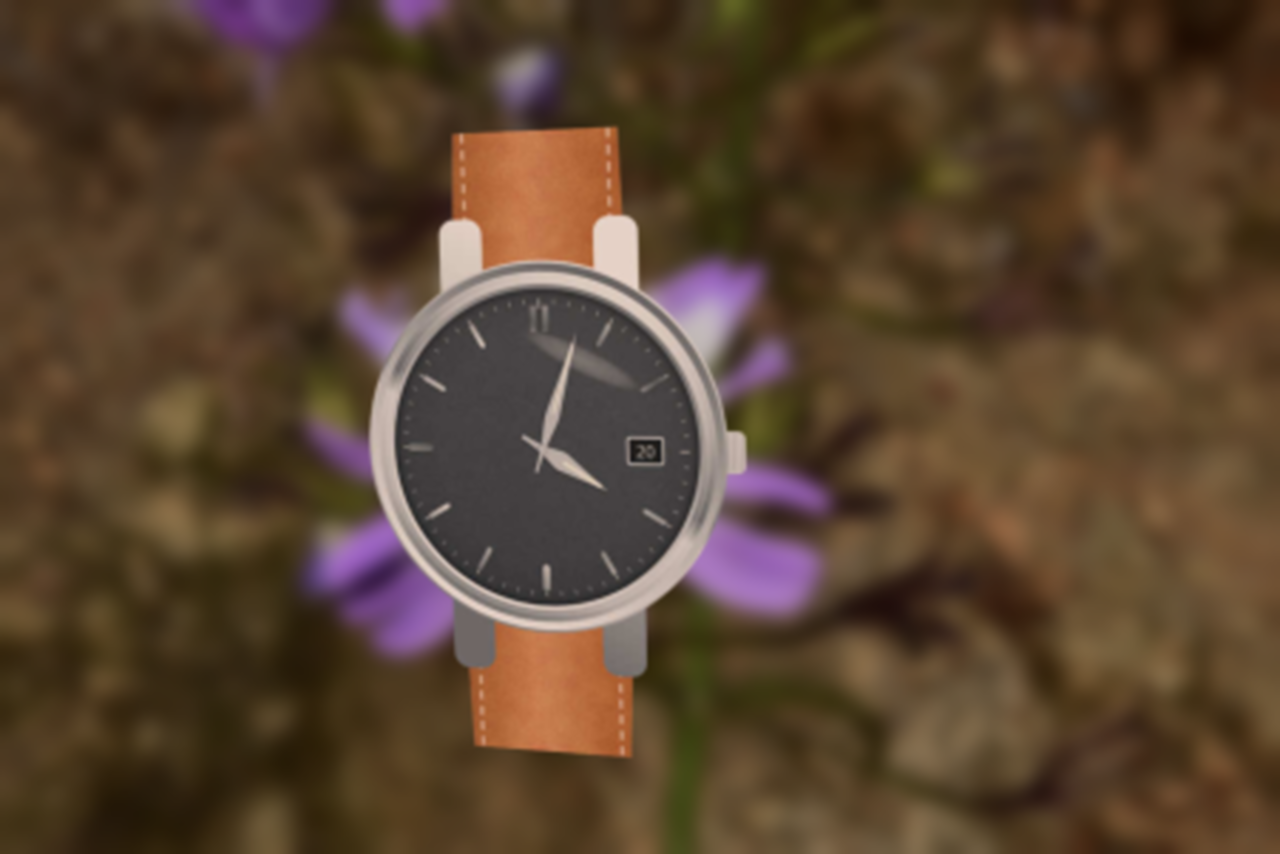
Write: 4:03
